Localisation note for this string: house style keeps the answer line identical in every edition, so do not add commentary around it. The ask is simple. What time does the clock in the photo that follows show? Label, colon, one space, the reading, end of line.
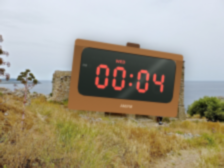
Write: 0:04
